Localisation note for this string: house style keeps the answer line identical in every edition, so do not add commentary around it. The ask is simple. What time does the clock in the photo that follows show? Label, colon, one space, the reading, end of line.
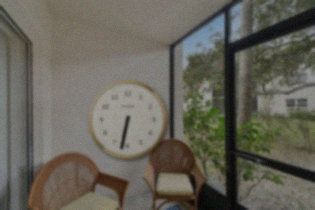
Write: 6:32
